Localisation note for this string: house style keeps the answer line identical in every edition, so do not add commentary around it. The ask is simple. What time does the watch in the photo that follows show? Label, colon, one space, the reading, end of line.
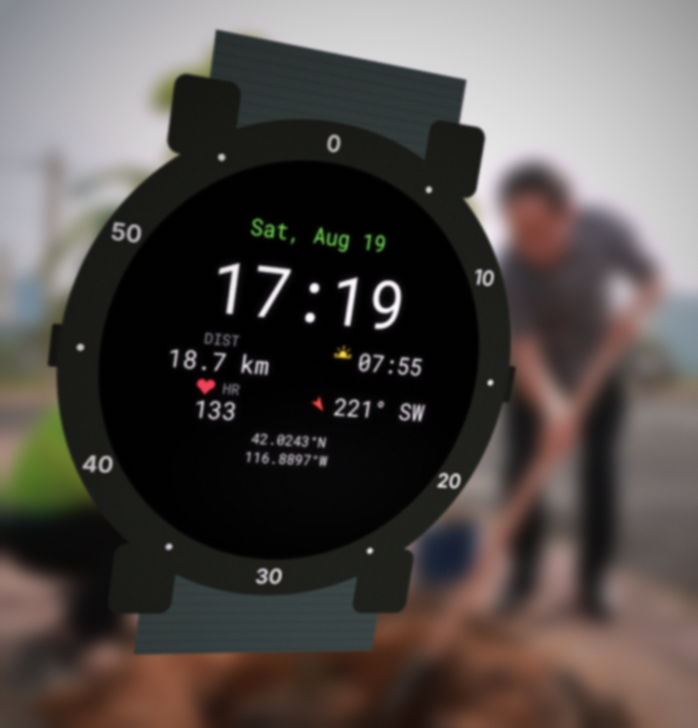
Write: 17:19
